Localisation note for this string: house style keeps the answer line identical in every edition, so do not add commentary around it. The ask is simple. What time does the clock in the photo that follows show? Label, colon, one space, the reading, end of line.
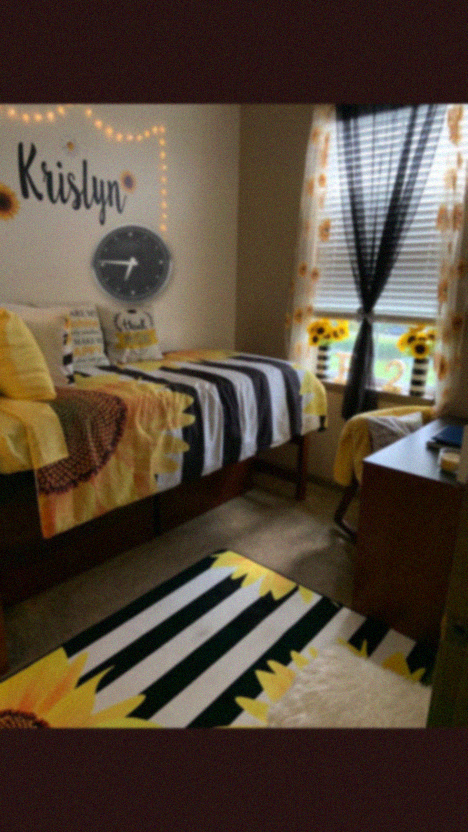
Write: 6:46
